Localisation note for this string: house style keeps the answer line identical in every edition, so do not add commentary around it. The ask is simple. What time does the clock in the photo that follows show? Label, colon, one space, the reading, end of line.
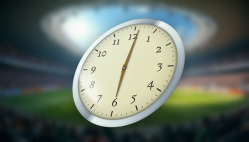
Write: 6:01
